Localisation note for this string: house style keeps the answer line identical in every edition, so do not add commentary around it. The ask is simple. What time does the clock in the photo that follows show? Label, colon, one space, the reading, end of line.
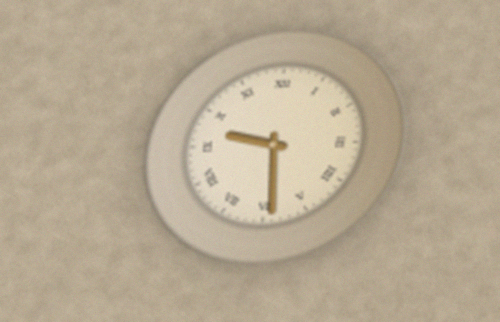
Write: 9:29
